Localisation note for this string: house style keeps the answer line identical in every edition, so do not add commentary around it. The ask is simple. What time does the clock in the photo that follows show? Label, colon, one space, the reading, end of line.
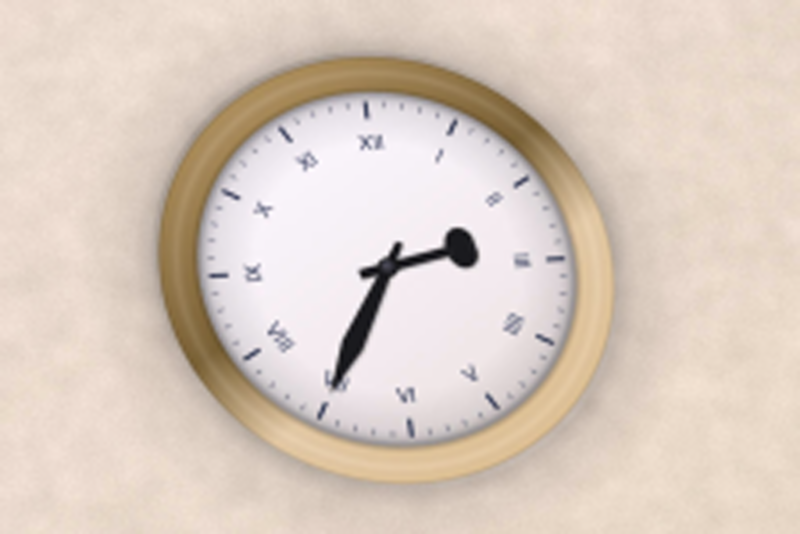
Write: 2:35
